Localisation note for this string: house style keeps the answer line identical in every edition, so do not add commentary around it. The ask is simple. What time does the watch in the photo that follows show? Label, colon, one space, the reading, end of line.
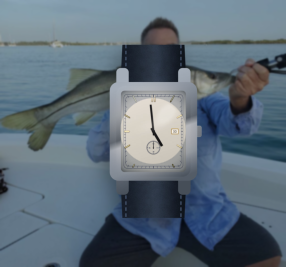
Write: 4:59
